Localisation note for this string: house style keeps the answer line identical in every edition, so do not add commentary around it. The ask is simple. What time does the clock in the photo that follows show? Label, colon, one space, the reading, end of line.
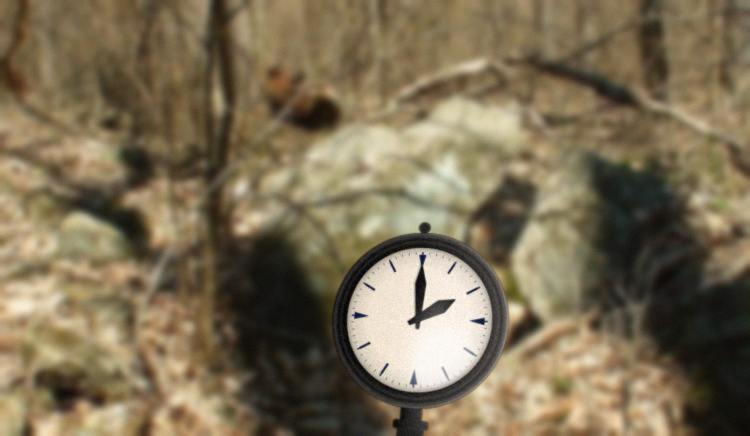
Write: 2:00
